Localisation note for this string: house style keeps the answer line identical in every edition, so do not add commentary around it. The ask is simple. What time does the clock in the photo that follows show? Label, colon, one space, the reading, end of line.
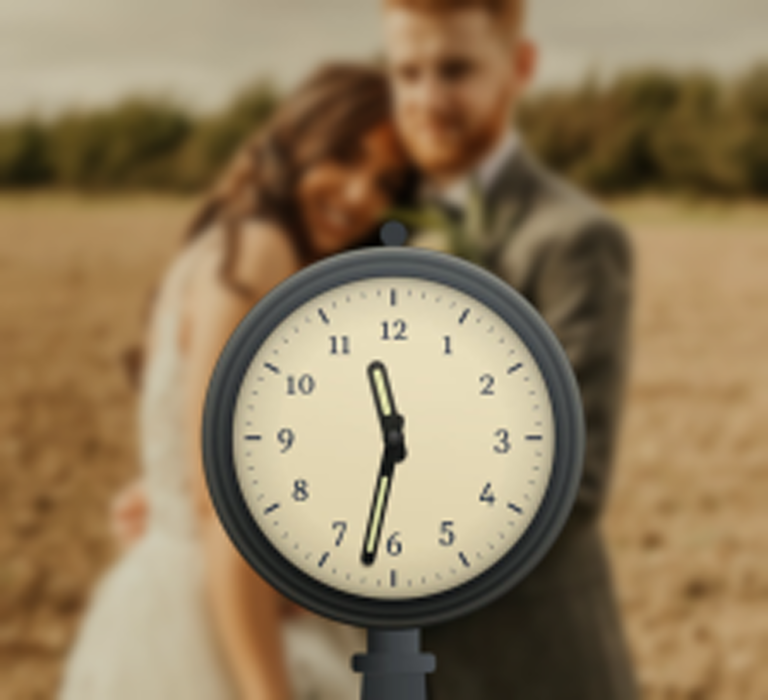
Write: 11:32
